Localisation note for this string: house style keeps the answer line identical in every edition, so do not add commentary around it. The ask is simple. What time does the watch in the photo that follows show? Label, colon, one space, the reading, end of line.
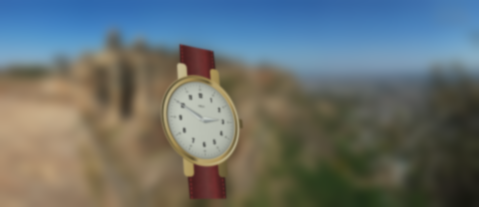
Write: 2:50
